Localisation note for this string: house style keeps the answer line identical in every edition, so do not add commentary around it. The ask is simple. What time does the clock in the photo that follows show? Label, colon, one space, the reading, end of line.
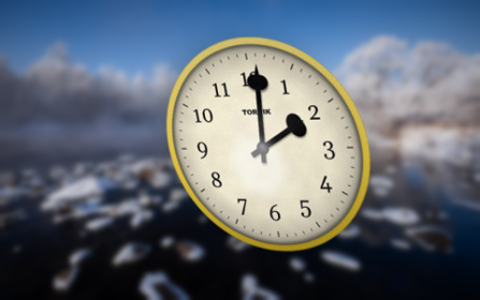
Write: 2:01
